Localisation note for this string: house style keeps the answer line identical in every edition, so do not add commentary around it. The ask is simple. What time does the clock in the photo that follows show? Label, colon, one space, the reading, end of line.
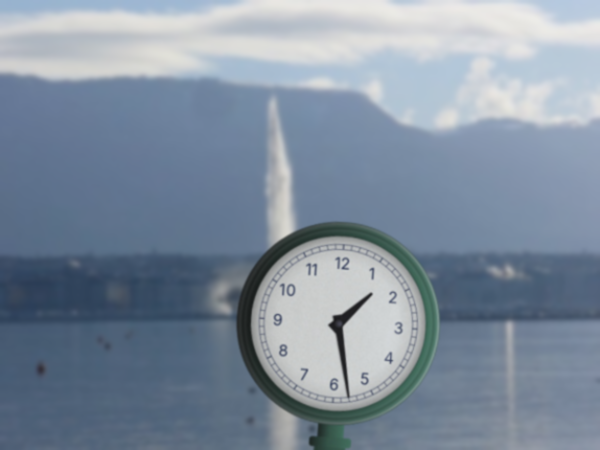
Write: 1:28
